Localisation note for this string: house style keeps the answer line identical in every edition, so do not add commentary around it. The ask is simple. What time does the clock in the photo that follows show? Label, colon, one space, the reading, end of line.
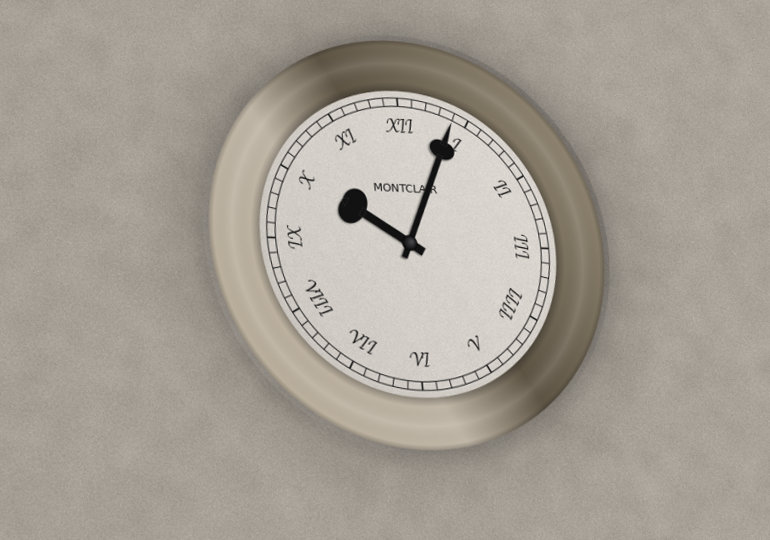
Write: 10:04
